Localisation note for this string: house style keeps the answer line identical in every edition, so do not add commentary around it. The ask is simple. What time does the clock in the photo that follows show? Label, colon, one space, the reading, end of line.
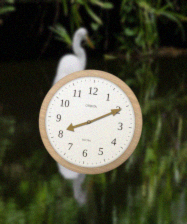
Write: 8:10
